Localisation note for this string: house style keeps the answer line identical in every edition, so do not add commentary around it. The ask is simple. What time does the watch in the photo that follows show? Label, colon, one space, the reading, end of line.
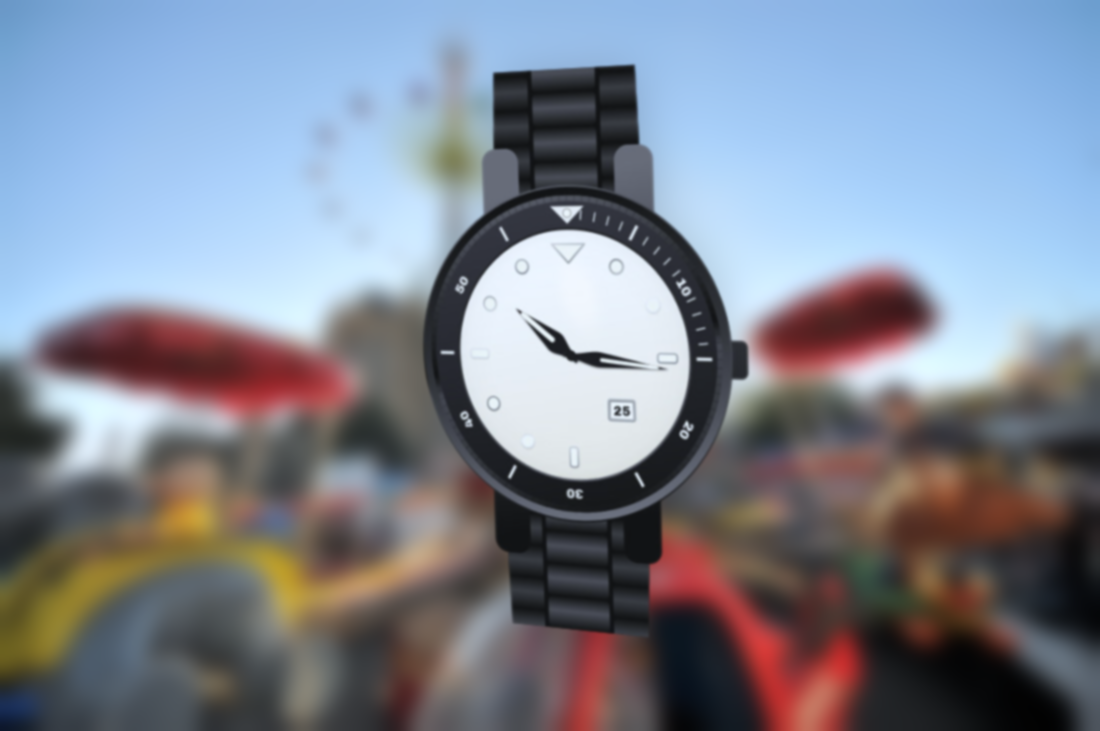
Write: 10:16
